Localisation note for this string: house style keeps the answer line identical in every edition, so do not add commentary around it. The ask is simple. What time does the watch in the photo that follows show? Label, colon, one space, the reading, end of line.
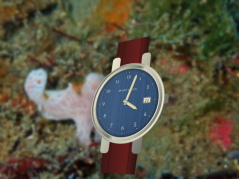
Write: 4:03
